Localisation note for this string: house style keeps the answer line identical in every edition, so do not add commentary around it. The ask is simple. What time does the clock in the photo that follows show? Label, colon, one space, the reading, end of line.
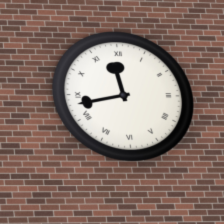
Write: 11:43
